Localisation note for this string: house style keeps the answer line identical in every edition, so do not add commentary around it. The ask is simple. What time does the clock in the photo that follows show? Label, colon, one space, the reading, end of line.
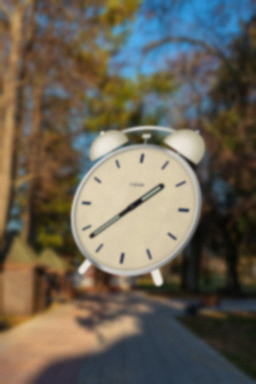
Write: 1:38
